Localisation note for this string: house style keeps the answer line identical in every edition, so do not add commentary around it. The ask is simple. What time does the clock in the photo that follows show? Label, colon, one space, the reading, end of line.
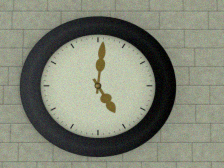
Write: 5:01
